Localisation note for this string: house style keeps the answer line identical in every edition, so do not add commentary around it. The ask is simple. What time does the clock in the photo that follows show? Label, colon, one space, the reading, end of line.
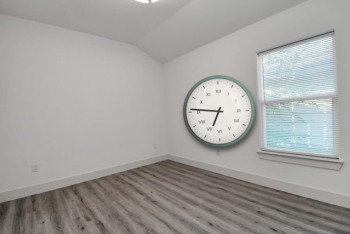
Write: 6:46
